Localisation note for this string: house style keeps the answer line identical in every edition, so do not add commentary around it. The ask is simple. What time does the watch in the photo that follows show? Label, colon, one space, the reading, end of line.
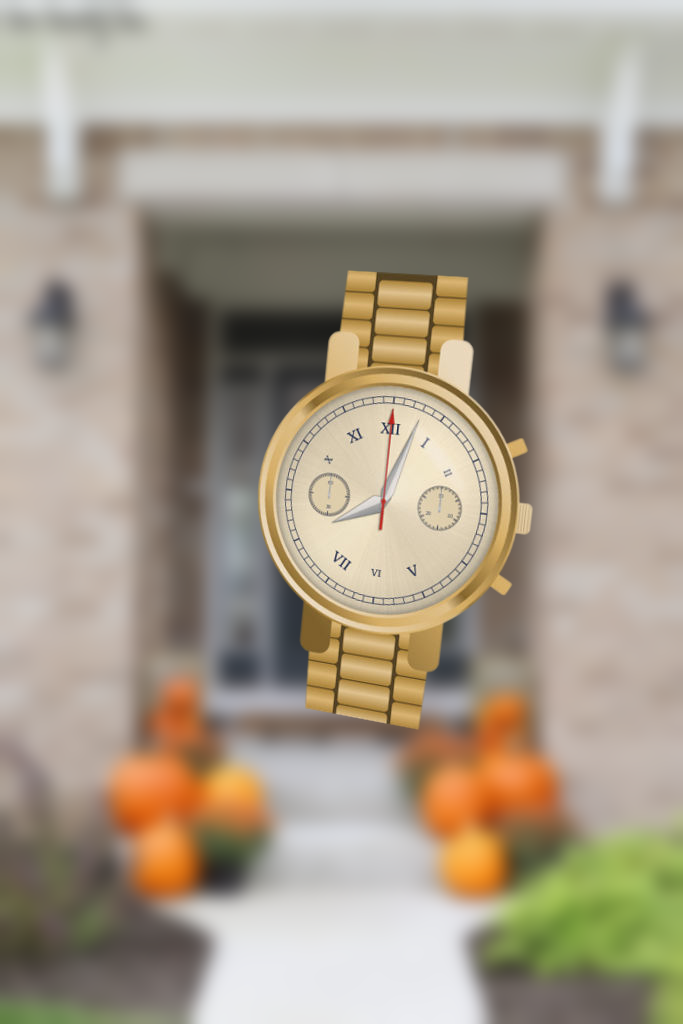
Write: 8:03
